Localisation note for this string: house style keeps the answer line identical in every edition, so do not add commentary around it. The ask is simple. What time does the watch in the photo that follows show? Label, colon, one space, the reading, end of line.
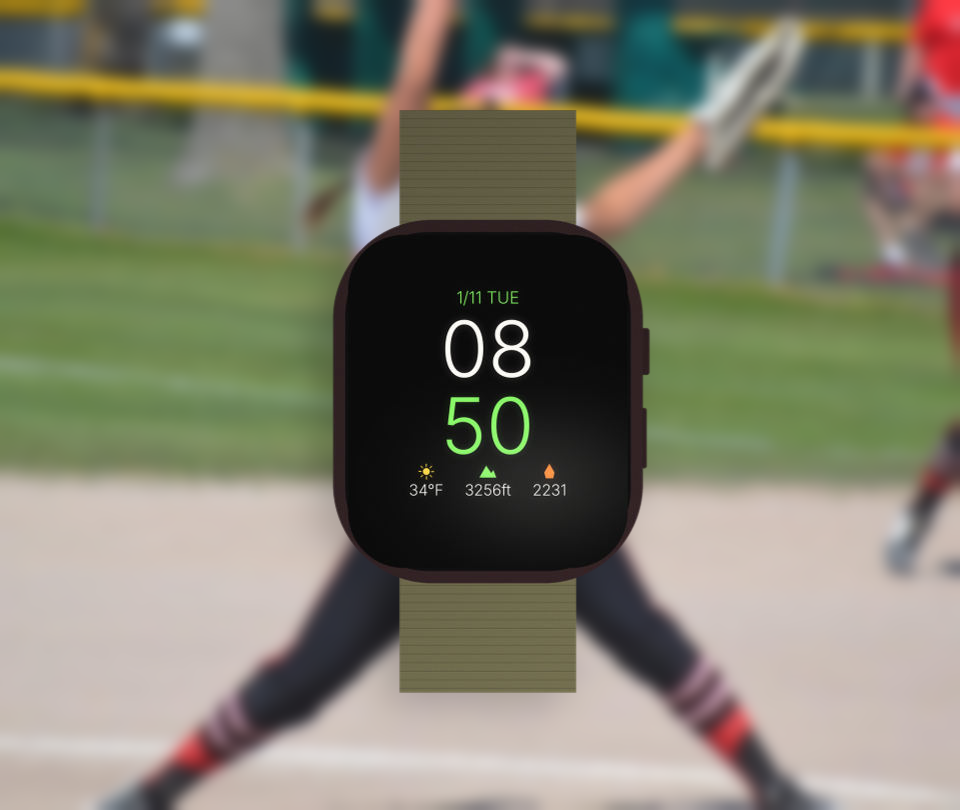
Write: 8:50
